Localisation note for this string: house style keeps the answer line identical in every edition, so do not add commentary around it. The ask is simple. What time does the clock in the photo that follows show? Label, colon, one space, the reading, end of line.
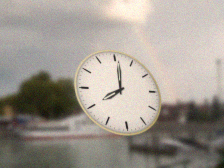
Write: 8:01
